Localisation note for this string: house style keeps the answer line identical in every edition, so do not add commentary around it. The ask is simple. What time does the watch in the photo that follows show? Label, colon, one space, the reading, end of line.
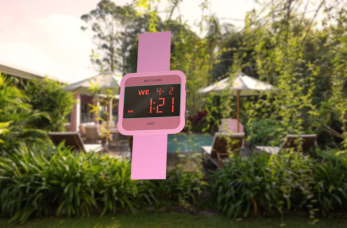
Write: 1:21
